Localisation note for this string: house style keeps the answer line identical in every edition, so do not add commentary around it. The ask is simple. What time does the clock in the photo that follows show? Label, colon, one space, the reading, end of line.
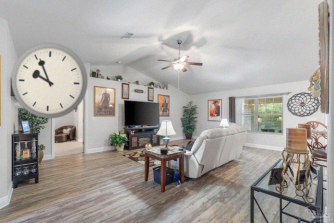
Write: 9:56
